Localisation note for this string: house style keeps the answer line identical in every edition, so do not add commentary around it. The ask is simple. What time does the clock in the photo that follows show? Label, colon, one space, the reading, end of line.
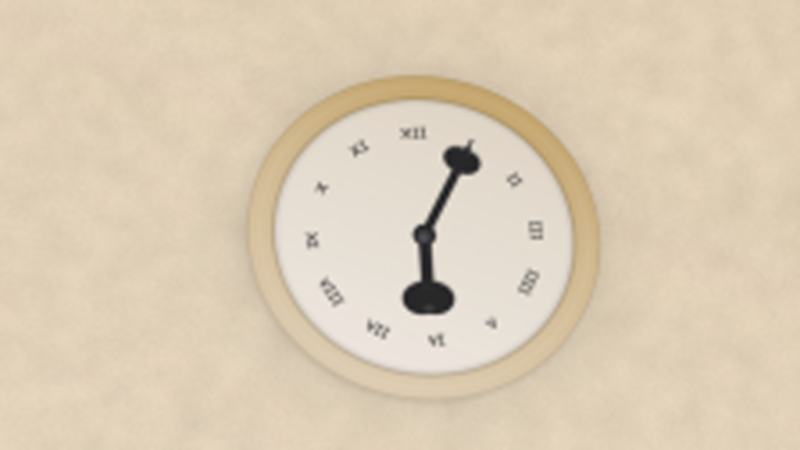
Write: 6:05
